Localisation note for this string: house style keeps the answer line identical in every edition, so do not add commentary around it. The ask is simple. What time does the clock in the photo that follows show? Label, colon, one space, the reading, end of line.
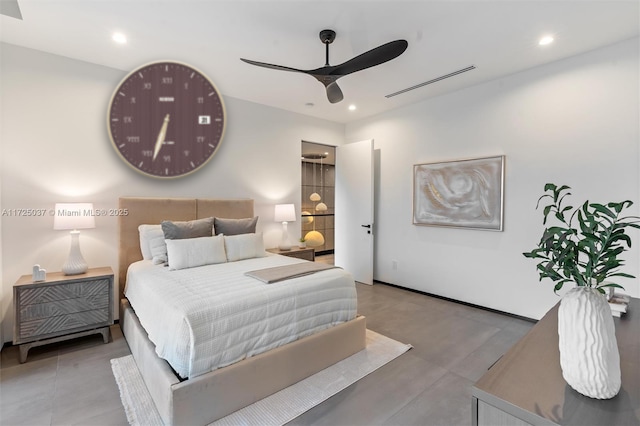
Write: 6:33
